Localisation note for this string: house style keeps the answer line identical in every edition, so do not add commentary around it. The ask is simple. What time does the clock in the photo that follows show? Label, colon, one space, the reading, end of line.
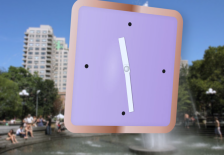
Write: 11:28
